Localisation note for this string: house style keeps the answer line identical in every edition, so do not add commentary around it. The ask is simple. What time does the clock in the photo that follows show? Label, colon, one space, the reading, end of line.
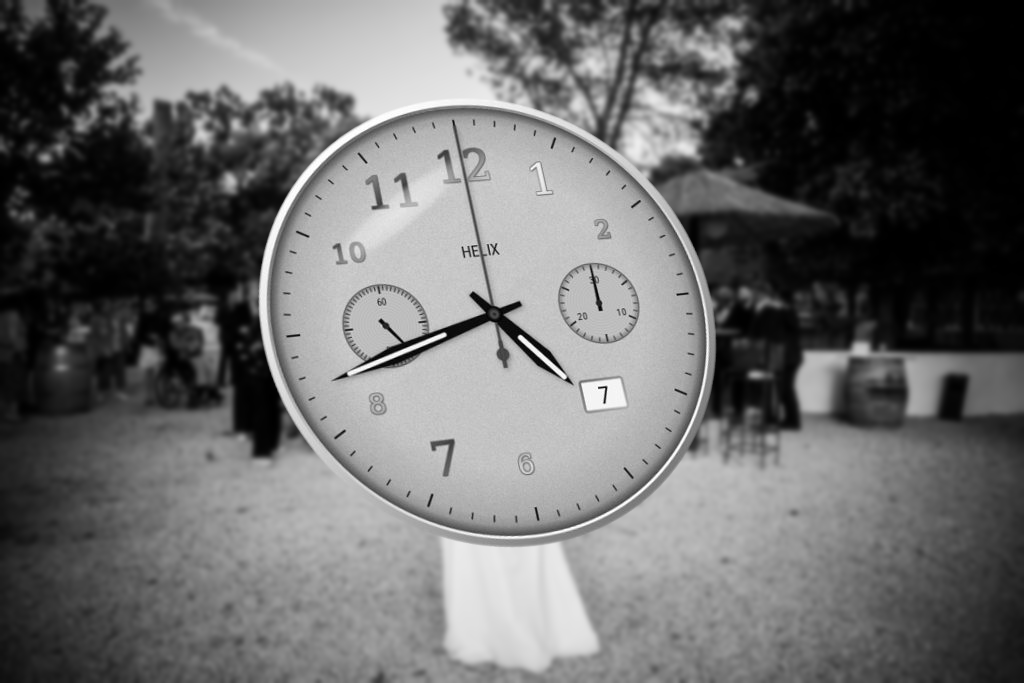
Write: 4:42:24
